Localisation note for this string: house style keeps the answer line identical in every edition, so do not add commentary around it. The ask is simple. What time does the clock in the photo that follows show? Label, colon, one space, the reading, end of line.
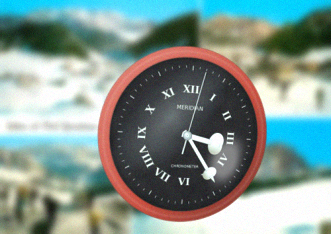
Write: 3:24:02
